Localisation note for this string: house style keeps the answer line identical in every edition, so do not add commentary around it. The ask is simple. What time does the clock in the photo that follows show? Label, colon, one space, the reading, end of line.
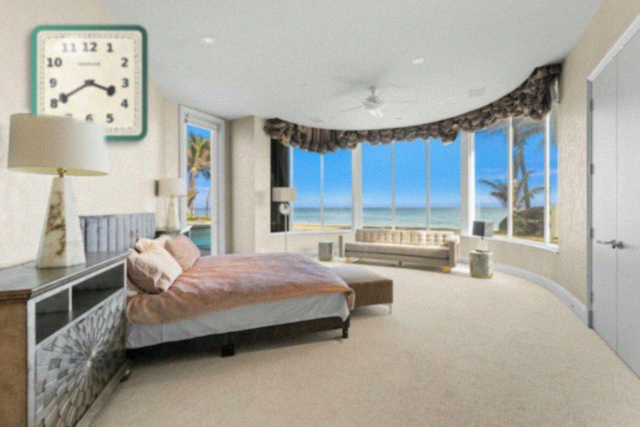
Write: 3:40
